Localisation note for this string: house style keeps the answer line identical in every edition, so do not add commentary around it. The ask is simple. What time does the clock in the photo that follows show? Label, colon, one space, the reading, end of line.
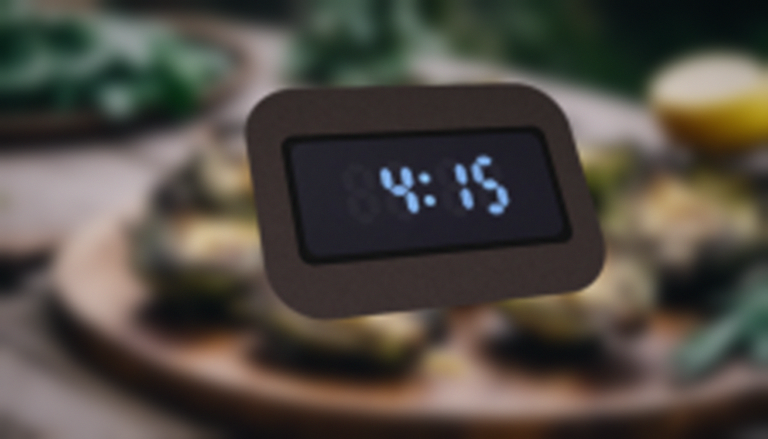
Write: 4:15
